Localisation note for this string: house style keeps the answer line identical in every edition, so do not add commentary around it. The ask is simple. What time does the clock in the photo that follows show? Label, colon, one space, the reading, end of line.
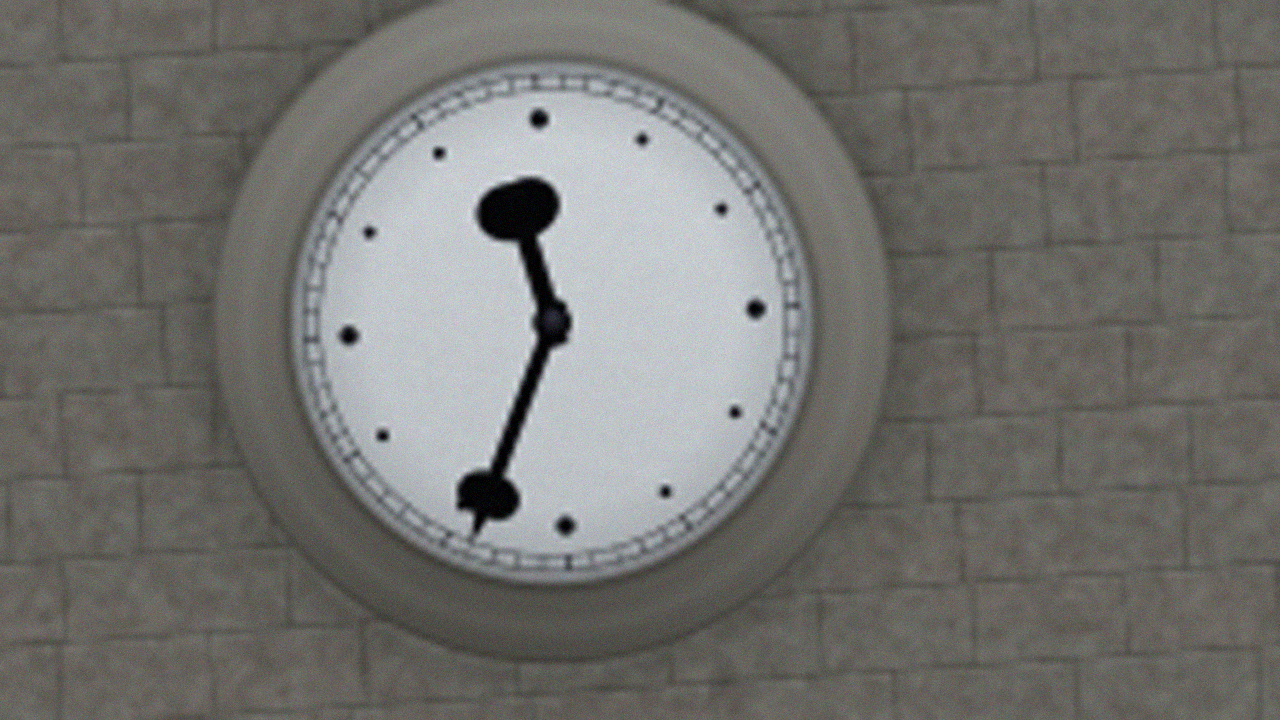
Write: 11:34
